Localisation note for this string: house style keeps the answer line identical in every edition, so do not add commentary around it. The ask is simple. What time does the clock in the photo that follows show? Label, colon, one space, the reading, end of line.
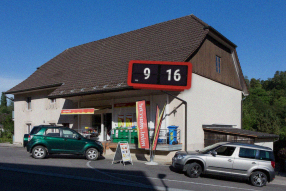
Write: 9:16
